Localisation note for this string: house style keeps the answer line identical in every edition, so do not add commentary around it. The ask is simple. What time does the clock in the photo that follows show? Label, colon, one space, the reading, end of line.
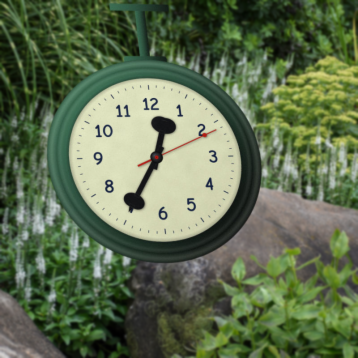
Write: 12:35:11
